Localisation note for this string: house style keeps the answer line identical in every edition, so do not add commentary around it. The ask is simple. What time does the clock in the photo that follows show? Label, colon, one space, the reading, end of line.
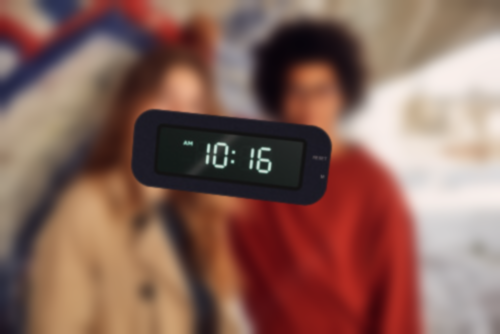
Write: 10:16
